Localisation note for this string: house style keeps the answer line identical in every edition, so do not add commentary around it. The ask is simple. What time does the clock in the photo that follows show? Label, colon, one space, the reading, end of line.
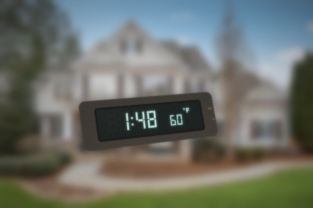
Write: 1:48
